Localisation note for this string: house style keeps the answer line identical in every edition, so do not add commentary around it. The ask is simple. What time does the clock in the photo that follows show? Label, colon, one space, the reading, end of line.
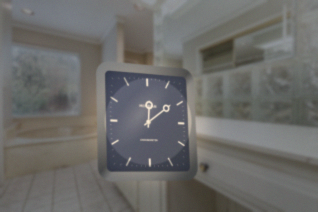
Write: 12:09
